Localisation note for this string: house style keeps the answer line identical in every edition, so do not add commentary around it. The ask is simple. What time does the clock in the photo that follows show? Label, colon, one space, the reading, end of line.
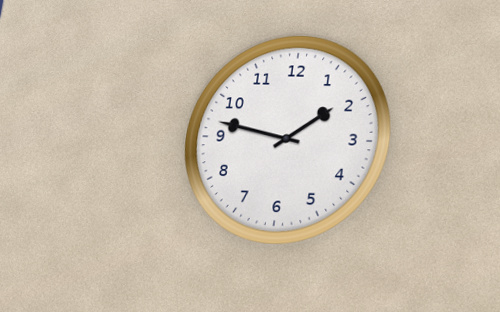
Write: 1:47
